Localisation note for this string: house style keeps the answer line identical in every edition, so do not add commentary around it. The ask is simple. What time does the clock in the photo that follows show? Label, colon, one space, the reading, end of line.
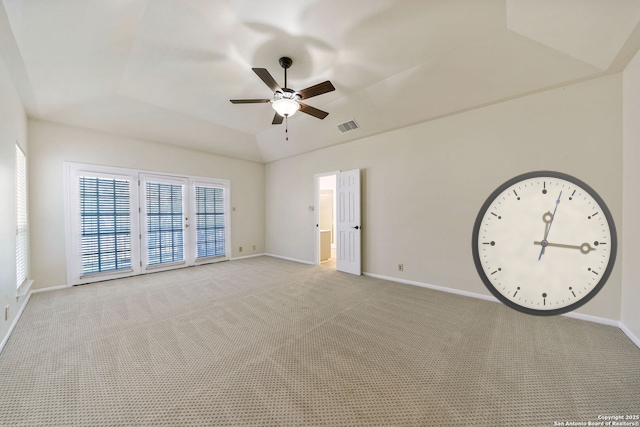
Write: 12:16:03
